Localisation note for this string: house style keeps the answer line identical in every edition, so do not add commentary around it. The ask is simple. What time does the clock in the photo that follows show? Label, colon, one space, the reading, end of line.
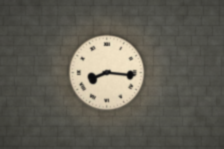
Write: 8:16
